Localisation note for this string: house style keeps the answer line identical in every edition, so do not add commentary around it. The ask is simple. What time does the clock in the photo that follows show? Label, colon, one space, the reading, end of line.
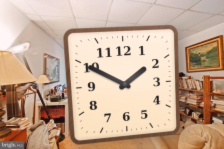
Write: 1:50
